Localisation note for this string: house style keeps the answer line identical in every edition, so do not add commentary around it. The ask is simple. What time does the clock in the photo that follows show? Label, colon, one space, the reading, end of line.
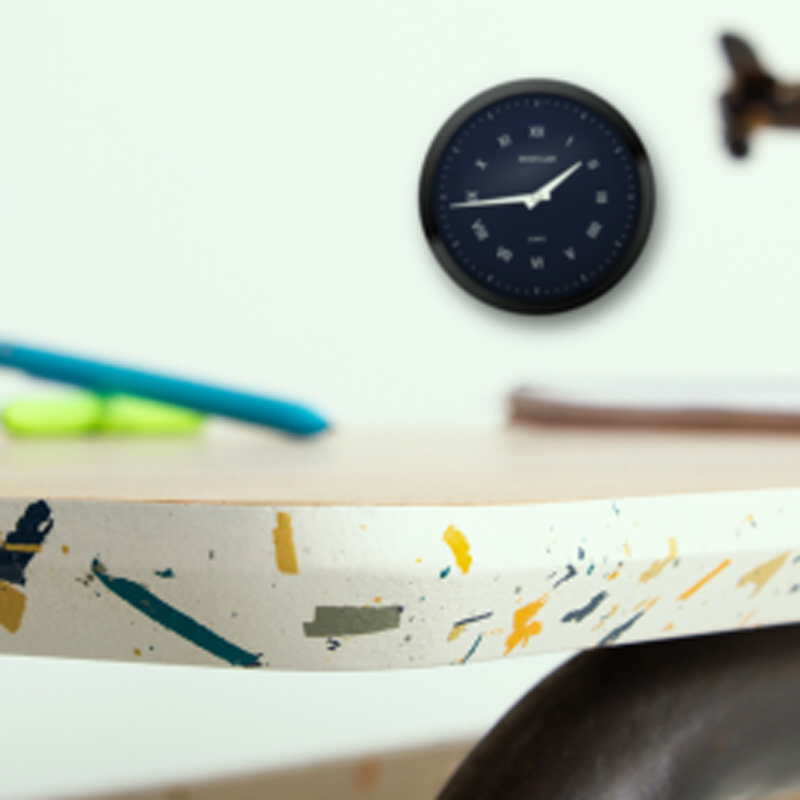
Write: 1:44
